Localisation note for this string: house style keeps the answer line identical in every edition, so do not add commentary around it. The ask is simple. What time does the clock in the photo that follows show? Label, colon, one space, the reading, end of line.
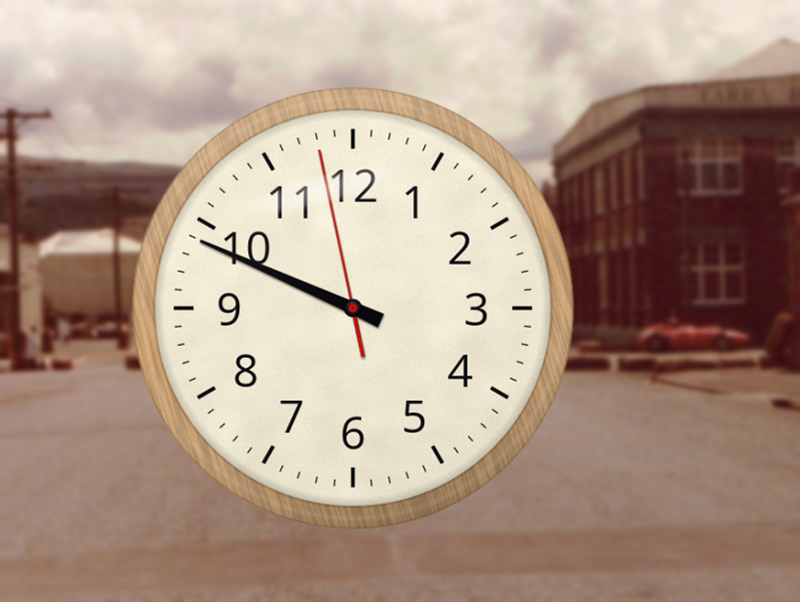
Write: 9:48:58
